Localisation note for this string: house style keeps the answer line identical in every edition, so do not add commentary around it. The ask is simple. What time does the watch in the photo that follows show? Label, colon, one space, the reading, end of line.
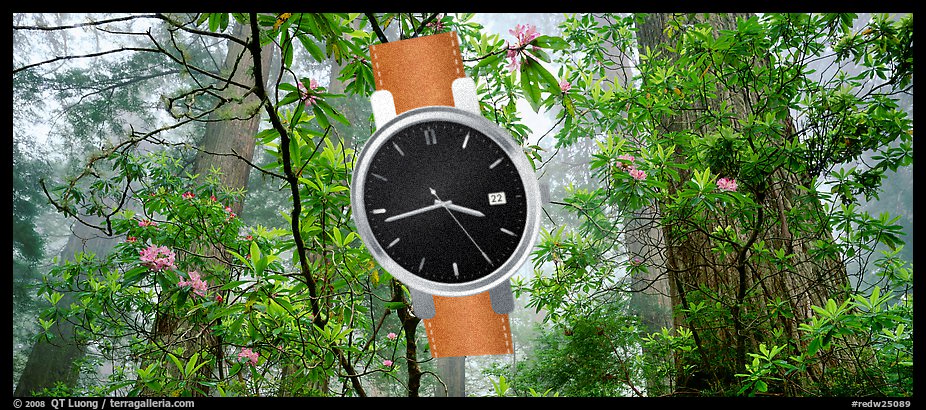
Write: 3:43:25
